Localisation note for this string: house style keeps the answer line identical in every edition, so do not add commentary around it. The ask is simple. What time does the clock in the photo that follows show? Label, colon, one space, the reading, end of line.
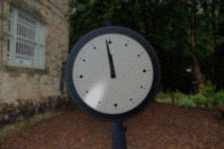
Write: 11:59
